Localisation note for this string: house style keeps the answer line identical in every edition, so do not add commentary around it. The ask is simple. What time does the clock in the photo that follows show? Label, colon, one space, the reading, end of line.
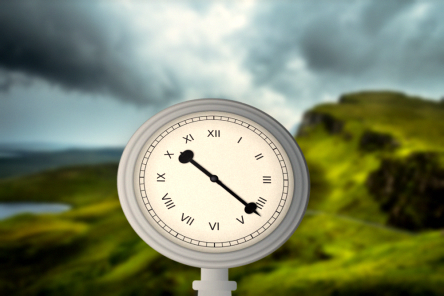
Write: 10:22
